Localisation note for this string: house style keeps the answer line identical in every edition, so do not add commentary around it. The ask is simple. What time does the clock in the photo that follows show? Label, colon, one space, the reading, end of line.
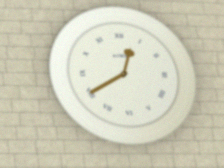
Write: 12:40
